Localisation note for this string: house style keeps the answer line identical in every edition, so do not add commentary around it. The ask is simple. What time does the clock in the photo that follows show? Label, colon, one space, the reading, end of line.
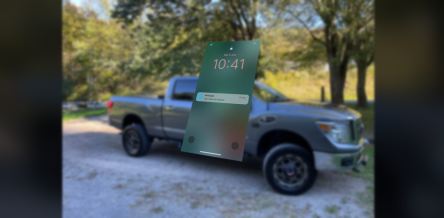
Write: 10:41
